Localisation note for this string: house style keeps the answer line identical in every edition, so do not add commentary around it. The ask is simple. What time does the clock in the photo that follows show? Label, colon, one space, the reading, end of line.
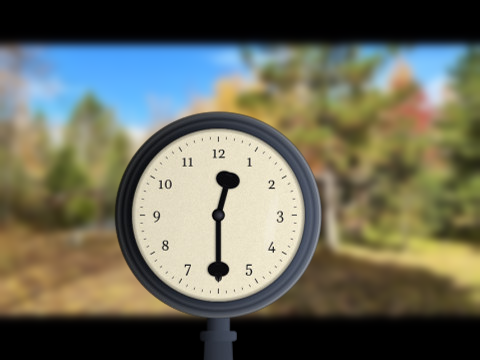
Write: 12:30
